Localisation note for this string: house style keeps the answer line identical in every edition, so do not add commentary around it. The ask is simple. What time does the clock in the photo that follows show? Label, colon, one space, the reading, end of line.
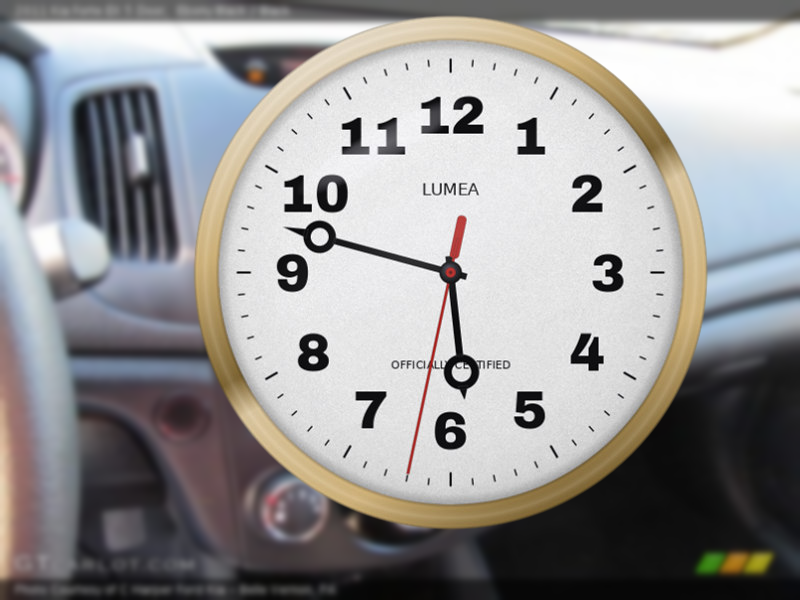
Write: 5:47:32
